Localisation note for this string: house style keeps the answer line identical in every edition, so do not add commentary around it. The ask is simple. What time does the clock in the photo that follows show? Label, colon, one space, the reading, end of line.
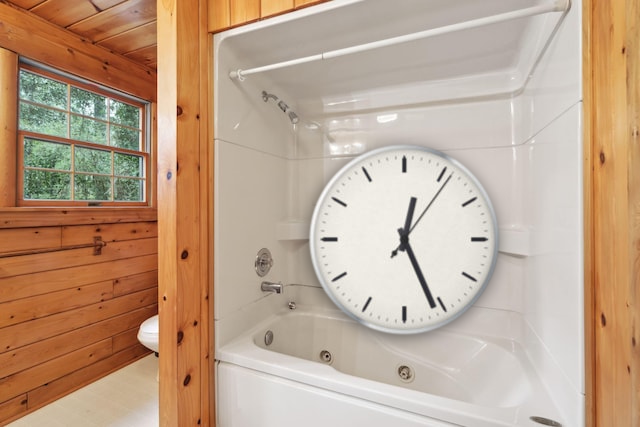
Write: 12:26:06
